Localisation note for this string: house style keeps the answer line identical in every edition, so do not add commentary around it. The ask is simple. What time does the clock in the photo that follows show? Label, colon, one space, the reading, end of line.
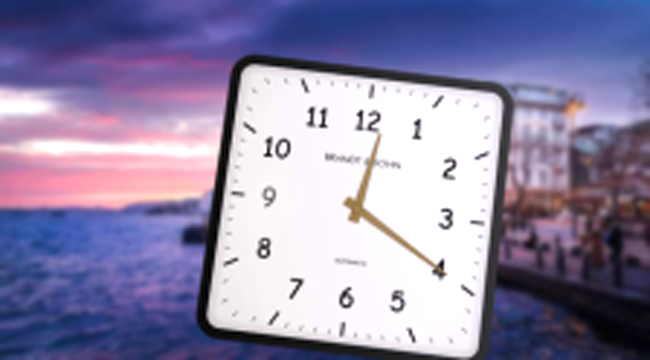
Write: 12:20
